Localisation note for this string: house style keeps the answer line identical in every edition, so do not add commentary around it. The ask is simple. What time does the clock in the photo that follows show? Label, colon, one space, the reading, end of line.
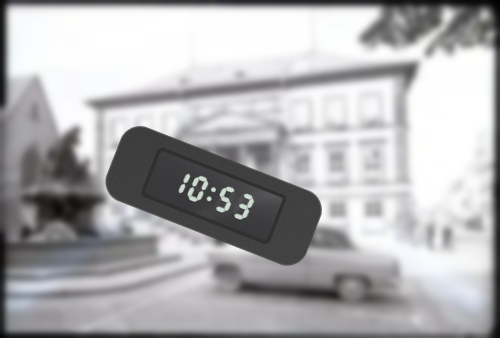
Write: 10:53
